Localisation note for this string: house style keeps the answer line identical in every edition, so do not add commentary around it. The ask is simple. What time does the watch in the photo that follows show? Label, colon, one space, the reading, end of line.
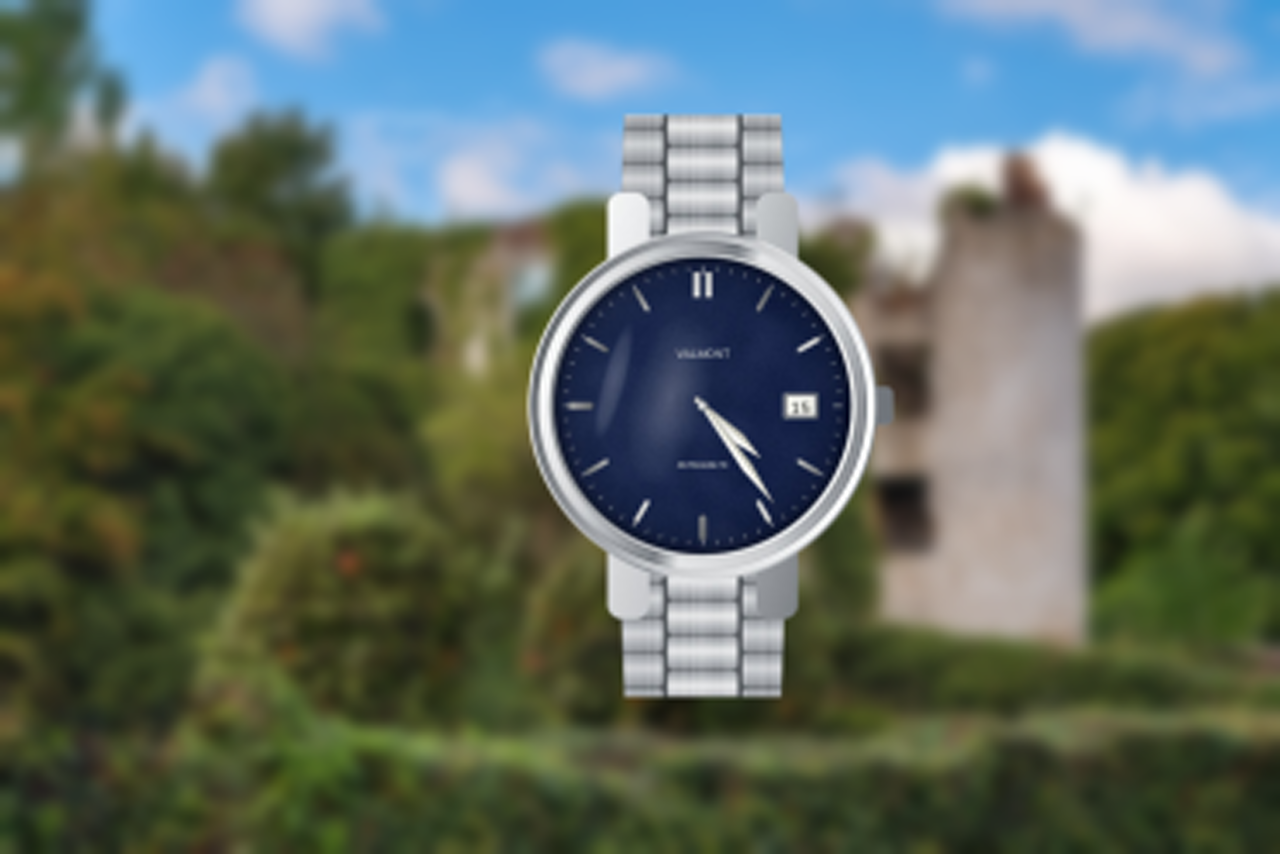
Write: 4:24
